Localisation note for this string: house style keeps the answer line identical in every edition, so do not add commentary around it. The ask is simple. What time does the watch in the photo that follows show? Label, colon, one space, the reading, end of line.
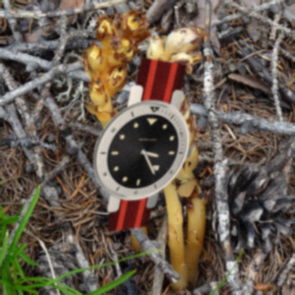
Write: 3:24
